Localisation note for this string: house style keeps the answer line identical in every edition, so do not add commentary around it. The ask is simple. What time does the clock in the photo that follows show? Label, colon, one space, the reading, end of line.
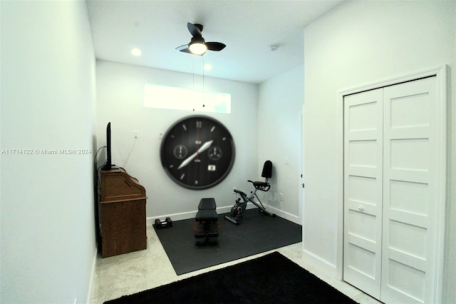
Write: 1:38
